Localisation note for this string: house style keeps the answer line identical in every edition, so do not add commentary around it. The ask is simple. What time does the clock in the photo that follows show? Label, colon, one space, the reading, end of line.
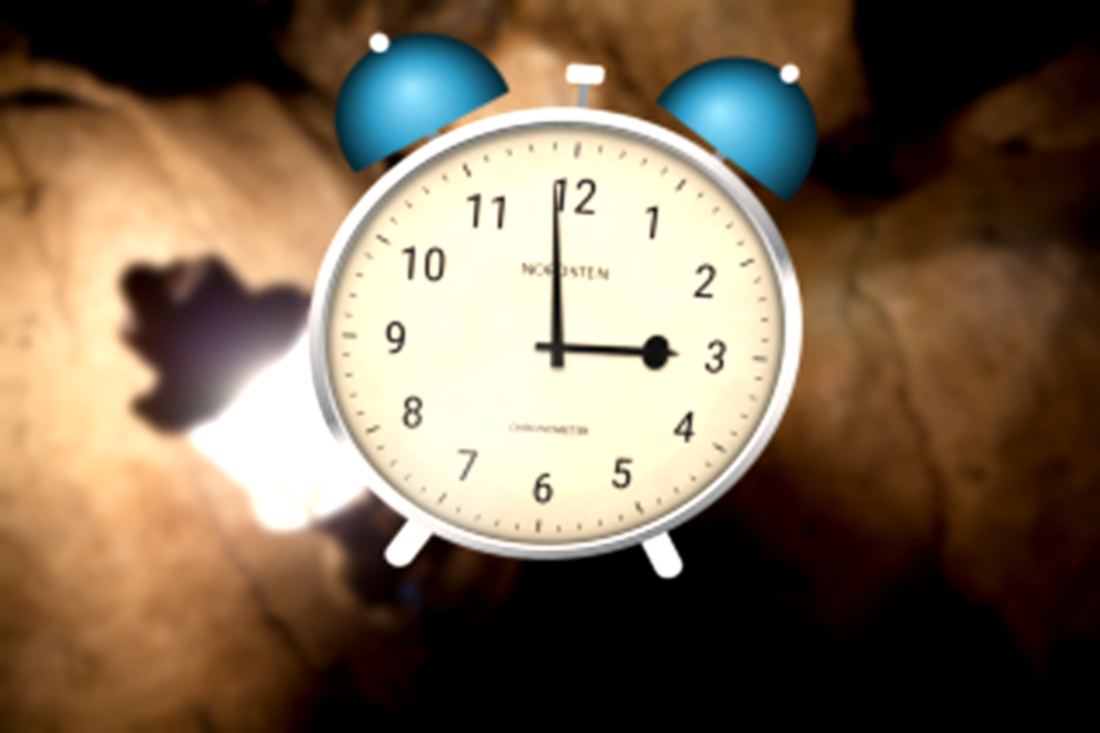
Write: 2:59
